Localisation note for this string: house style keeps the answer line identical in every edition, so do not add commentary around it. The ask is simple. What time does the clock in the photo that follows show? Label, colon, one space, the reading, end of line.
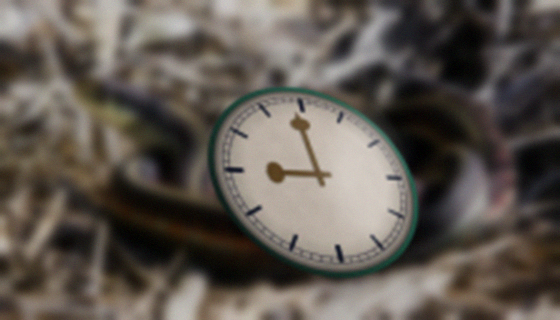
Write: 8:59
